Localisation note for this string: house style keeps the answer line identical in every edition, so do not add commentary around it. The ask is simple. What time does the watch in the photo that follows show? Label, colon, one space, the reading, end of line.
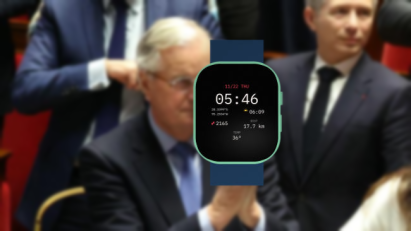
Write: 5:46
